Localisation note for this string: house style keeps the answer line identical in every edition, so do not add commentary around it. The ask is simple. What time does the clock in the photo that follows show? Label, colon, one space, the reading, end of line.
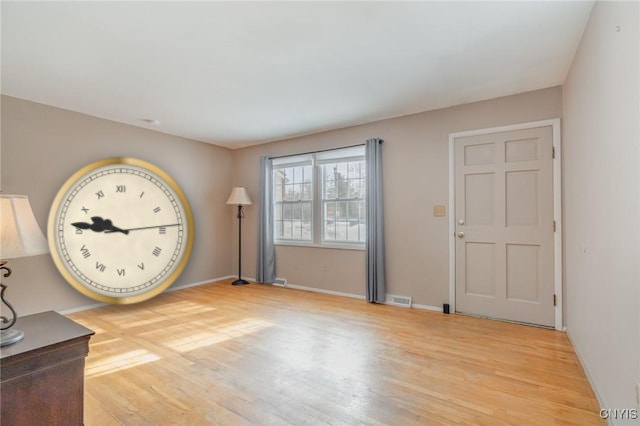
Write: 9:46:14
